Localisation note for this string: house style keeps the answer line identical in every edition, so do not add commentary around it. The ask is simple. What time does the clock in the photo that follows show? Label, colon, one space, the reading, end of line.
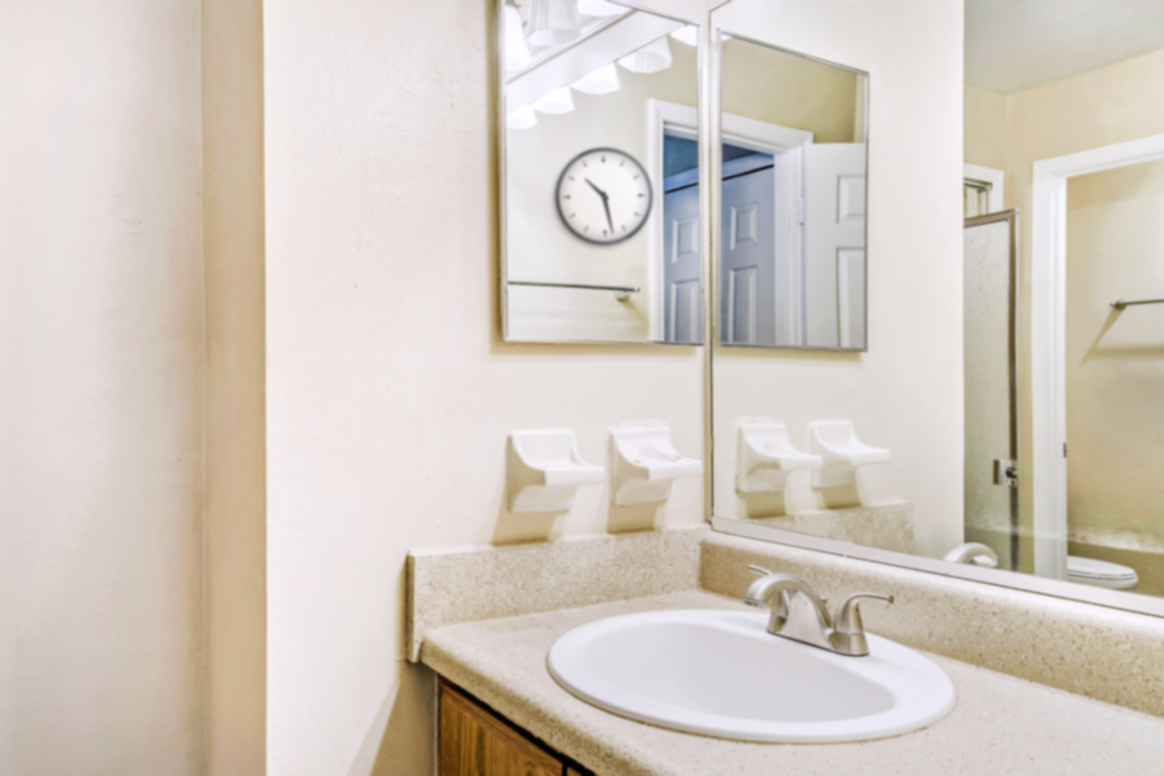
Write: 10:28
